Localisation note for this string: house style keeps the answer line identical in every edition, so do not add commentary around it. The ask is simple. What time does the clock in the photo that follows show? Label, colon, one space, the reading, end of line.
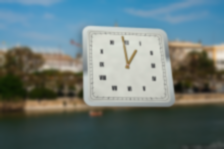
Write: 12:59
